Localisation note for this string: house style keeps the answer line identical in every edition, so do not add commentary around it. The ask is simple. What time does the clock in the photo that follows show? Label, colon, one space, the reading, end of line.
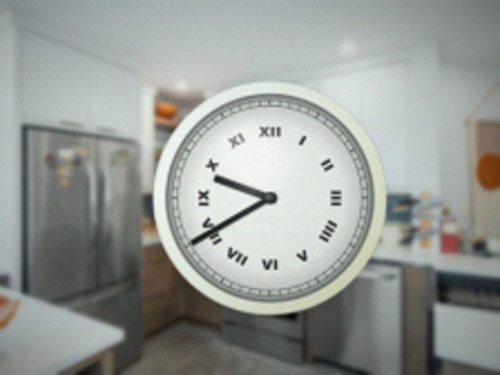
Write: 9:40
